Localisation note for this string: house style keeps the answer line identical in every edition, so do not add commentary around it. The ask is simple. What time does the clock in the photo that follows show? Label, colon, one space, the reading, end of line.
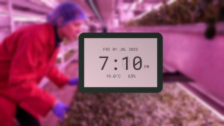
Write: 7:10
